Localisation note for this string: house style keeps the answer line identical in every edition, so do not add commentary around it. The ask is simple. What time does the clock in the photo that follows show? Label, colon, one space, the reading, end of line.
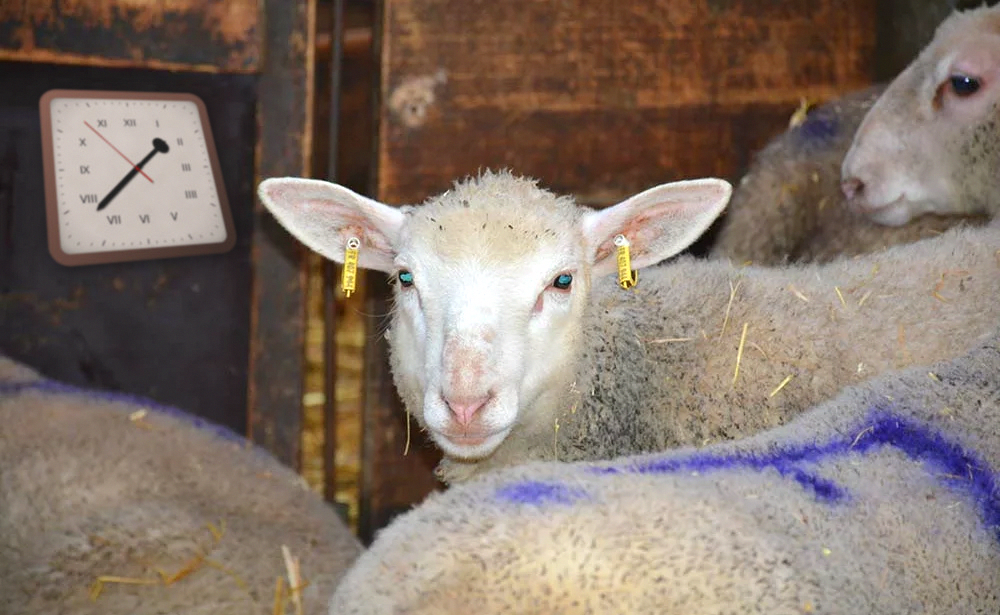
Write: 1:37:53
